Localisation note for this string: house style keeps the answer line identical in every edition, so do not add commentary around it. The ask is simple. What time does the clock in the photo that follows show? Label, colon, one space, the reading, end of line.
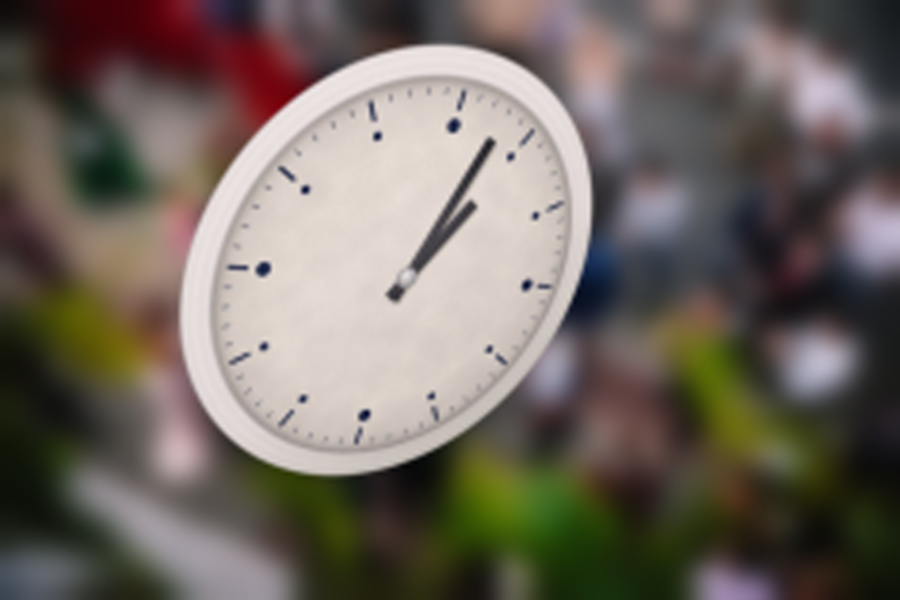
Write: 1:03
